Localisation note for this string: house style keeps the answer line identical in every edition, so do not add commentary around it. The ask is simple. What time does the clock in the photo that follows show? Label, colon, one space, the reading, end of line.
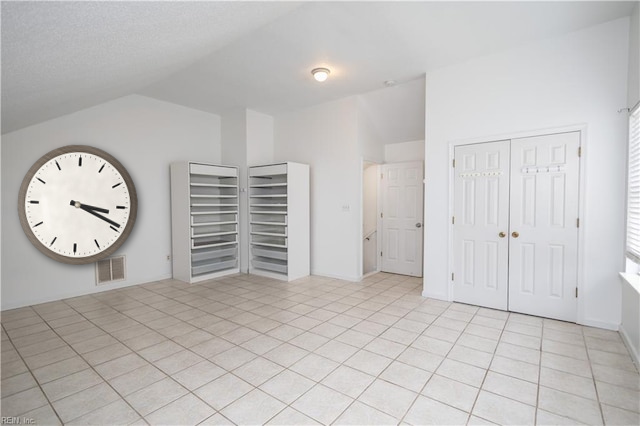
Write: 3:19
